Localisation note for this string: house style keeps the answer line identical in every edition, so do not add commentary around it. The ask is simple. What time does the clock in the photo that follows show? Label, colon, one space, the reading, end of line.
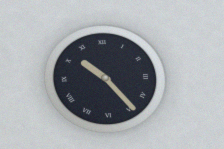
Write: 10:24
